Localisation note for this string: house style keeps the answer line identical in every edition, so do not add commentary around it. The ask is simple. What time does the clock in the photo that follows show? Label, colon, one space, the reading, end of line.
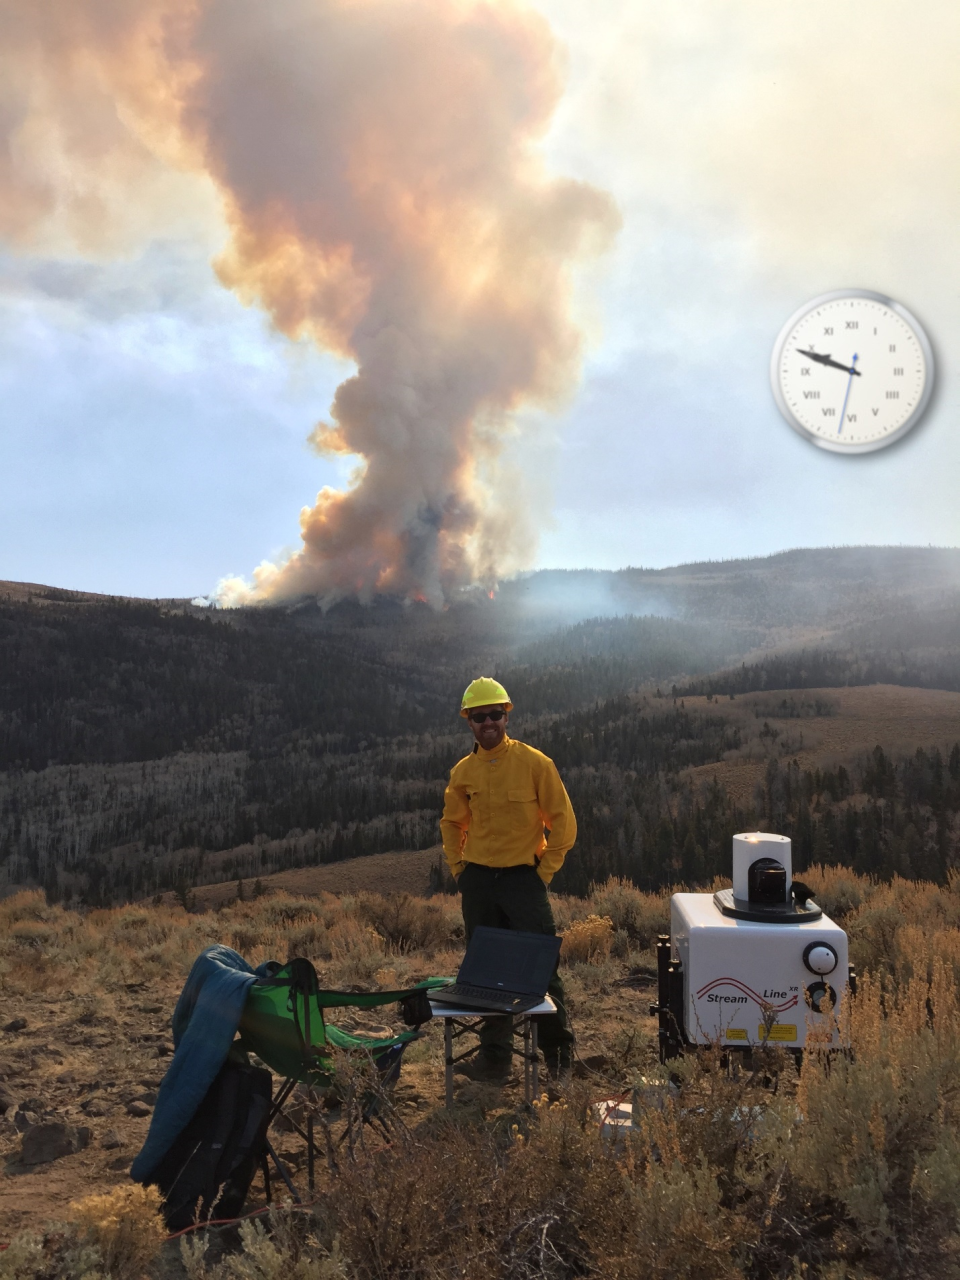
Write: 9:48:32
